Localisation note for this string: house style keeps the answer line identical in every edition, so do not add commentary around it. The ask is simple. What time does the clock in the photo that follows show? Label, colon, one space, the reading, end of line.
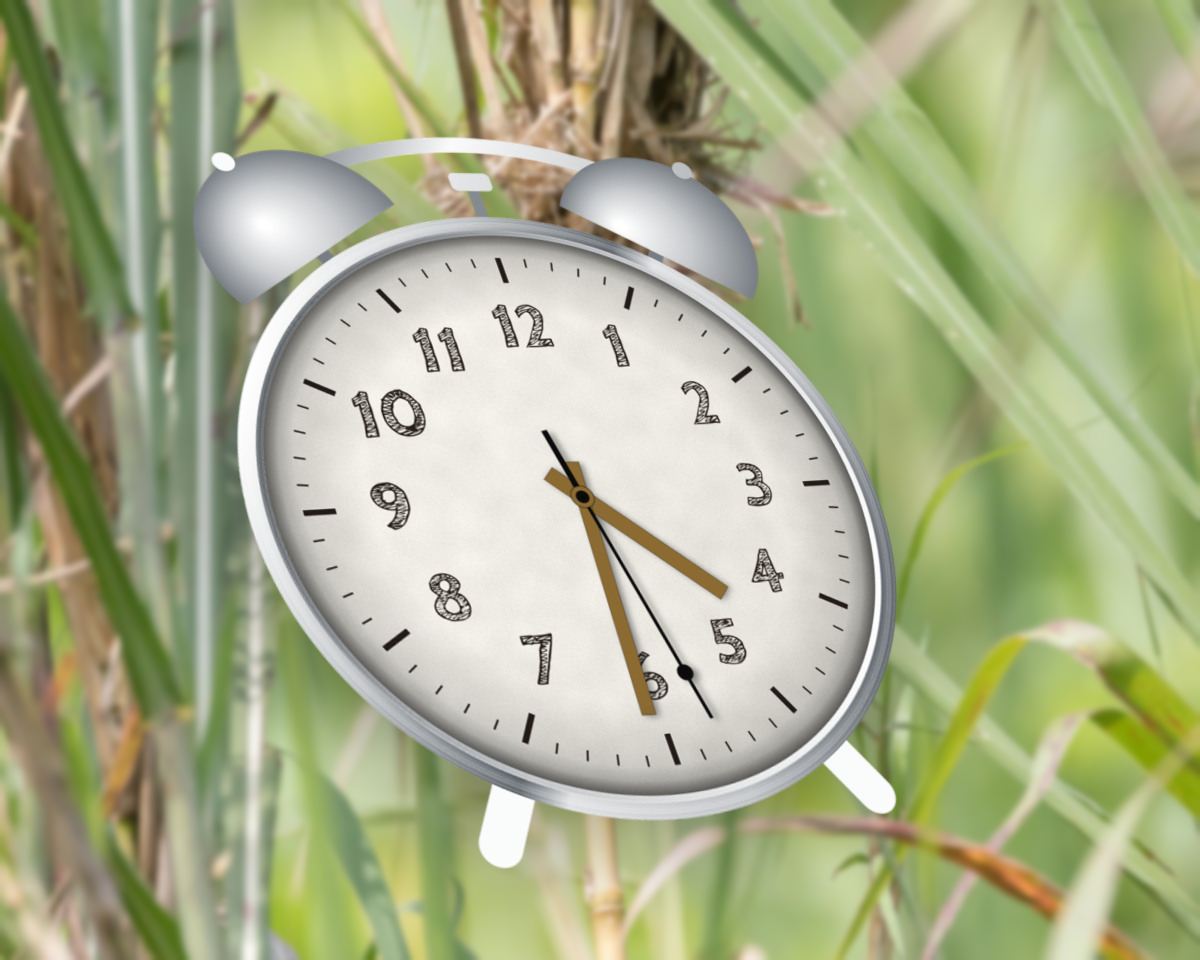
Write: 4:30:28
